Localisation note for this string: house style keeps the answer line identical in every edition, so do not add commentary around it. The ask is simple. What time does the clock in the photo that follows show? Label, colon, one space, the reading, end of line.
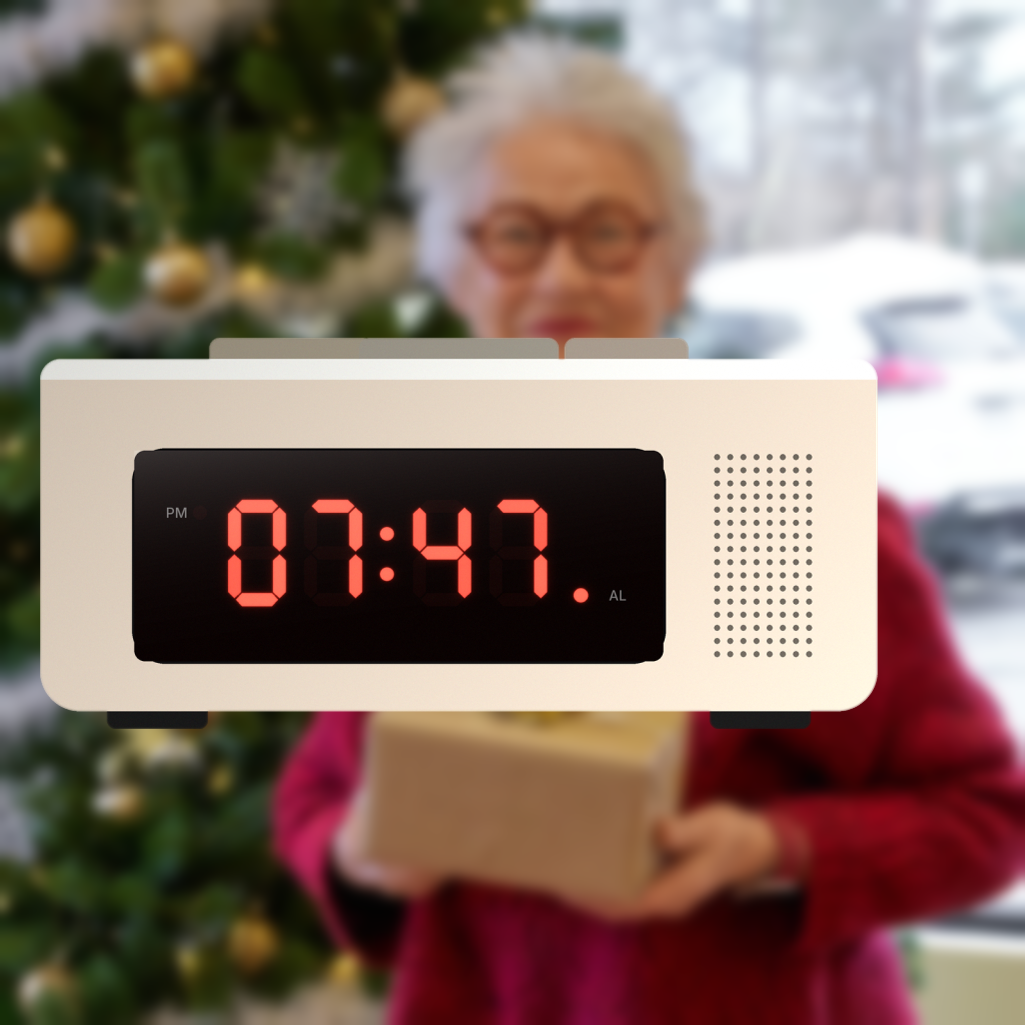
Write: 7:47
